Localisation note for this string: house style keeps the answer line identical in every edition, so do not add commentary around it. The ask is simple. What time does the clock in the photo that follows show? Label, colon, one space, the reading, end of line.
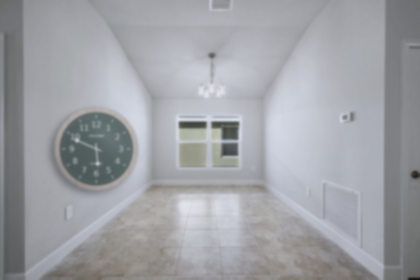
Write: 5:49
